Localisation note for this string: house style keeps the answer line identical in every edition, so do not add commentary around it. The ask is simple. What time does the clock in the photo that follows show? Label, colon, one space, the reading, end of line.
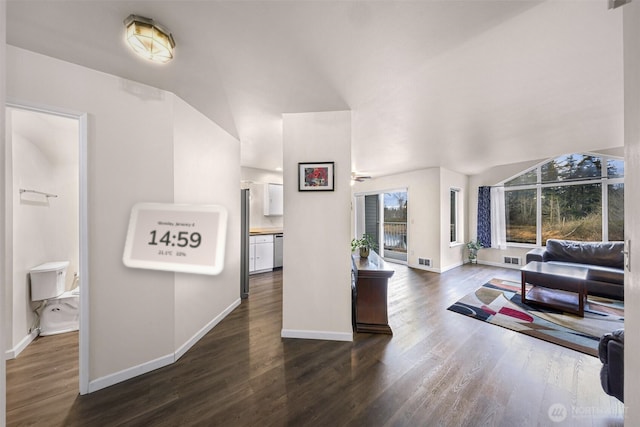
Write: 14:59
